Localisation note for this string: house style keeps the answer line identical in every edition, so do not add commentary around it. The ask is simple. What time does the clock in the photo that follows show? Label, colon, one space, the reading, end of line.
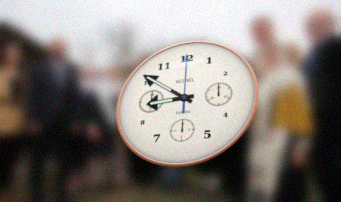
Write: 8:51
